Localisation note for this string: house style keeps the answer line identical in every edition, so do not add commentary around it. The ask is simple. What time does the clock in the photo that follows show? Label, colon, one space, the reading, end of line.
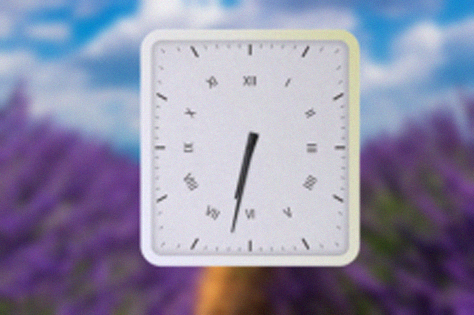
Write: 6:32
